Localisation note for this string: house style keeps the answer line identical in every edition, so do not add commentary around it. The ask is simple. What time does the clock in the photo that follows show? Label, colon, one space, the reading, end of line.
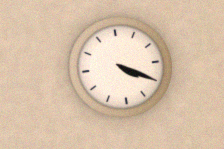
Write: 4:20
